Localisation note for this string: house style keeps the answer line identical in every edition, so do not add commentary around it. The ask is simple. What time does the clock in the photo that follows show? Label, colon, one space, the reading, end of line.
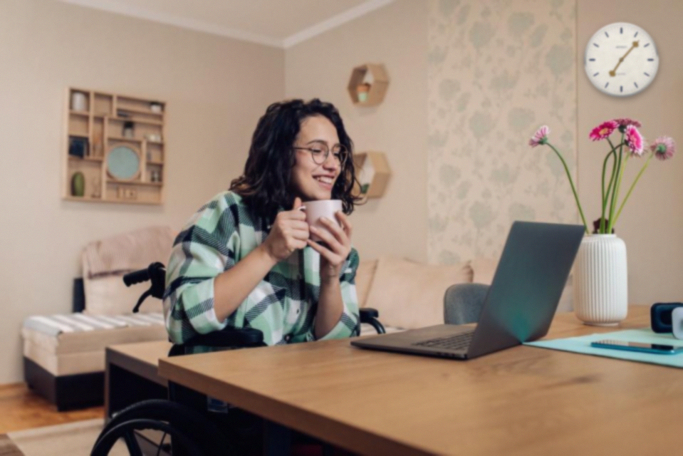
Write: 7:07
